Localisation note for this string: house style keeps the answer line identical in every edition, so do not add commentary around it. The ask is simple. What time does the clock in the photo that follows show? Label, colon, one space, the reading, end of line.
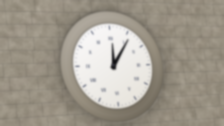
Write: 12:06
